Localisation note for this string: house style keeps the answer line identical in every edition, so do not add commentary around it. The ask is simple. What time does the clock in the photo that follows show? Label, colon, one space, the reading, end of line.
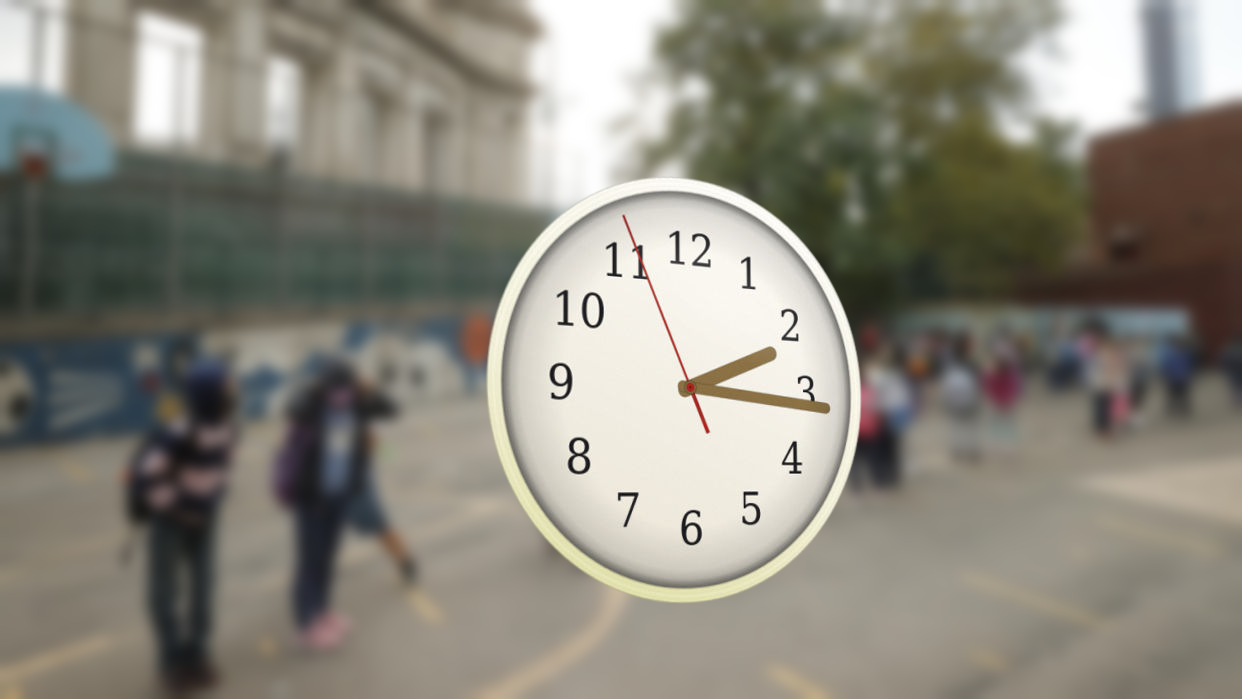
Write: 2:15:56
